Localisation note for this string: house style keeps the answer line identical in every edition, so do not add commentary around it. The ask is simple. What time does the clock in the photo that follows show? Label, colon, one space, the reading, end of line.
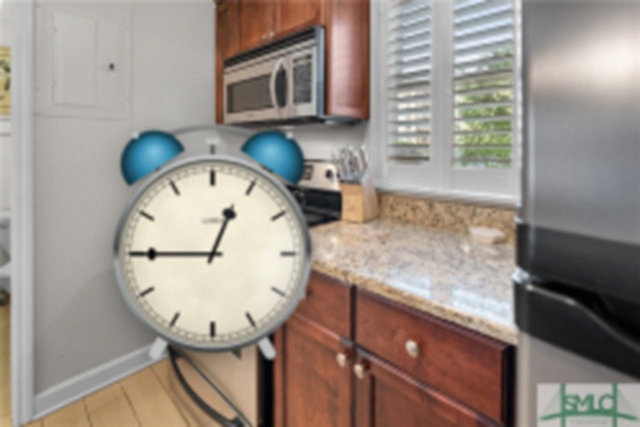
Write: 12:45
